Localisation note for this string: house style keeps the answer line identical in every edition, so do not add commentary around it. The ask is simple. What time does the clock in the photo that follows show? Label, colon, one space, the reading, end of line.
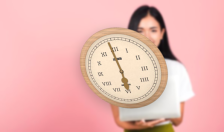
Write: 5:59
